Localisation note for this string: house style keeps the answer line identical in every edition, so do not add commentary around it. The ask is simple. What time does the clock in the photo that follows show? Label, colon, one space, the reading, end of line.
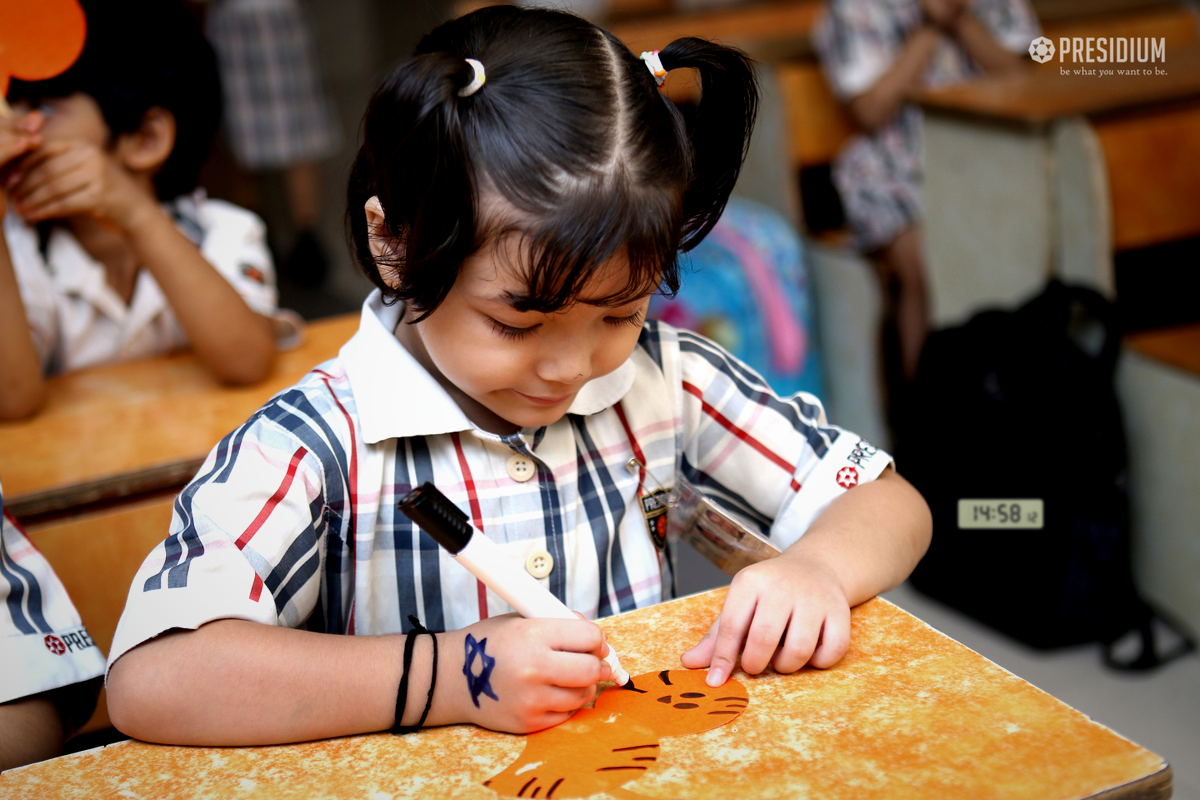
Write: 14:58
